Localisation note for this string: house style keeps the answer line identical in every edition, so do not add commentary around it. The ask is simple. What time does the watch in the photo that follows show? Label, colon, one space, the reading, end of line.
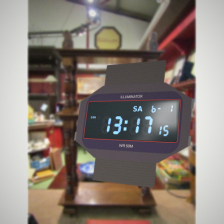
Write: 13:17:15
